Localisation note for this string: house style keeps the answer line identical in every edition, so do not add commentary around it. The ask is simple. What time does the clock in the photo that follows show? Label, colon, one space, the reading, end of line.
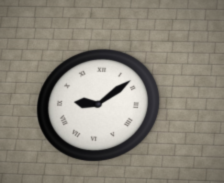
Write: 9:08
